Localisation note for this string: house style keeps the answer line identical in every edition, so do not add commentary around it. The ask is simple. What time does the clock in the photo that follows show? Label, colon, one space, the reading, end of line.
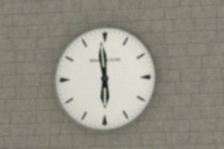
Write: 5:59
